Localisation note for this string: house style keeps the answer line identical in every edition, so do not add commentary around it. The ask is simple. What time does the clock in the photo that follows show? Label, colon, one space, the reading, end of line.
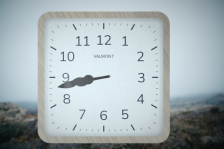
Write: 8:43
